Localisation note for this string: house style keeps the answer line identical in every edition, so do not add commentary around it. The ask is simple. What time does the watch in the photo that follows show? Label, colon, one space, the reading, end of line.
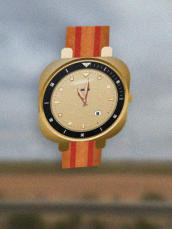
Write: 11:01
